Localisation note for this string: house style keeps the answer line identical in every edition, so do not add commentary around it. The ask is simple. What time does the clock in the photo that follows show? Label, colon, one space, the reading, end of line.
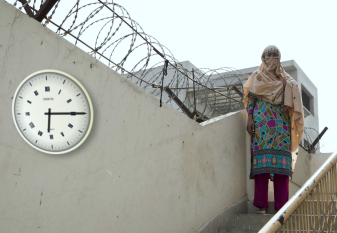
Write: 6:15
